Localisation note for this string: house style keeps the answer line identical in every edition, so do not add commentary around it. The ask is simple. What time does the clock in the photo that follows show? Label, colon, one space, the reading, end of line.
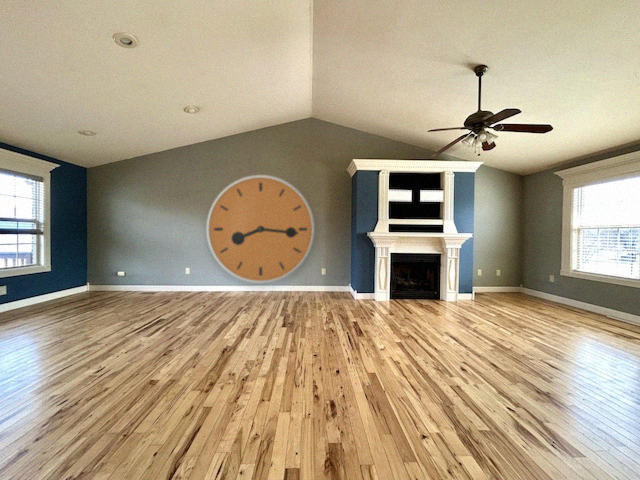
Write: 8:16
